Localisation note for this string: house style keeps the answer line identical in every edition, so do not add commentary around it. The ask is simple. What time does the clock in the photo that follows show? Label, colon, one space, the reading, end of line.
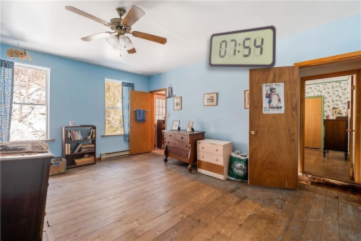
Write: 7:54
